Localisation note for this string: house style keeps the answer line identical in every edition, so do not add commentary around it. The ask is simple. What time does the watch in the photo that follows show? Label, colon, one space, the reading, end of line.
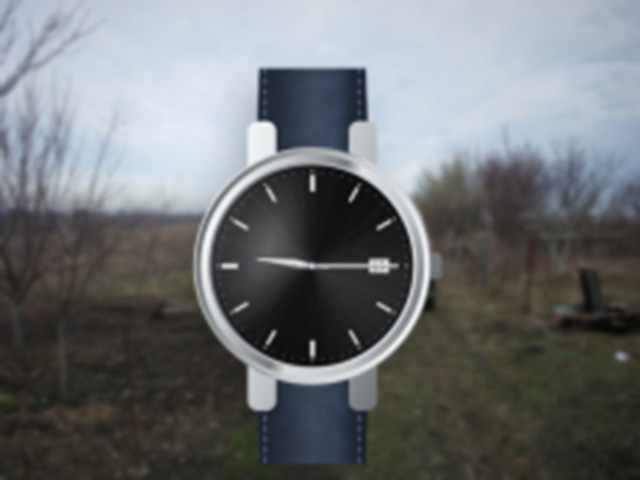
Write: 9:15
